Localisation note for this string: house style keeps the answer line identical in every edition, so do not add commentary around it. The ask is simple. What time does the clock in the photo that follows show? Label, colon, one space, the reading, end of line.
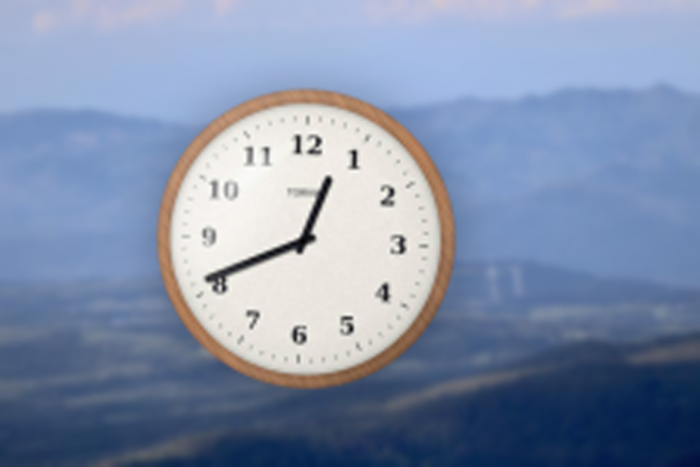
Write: 12:41
